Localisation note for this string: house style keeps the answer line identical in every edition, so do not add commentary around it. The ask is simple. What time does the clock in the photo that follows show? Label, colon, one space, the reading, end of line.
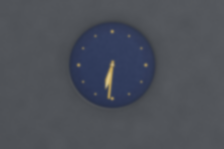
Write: 6:31
